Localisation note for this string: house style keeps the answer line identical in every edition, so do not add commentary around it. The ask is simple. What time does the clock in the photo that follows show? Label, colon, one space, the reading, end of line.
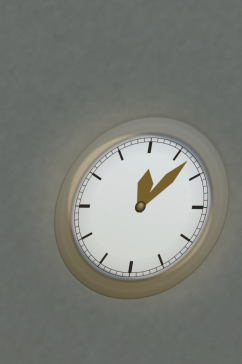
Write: 12:07
